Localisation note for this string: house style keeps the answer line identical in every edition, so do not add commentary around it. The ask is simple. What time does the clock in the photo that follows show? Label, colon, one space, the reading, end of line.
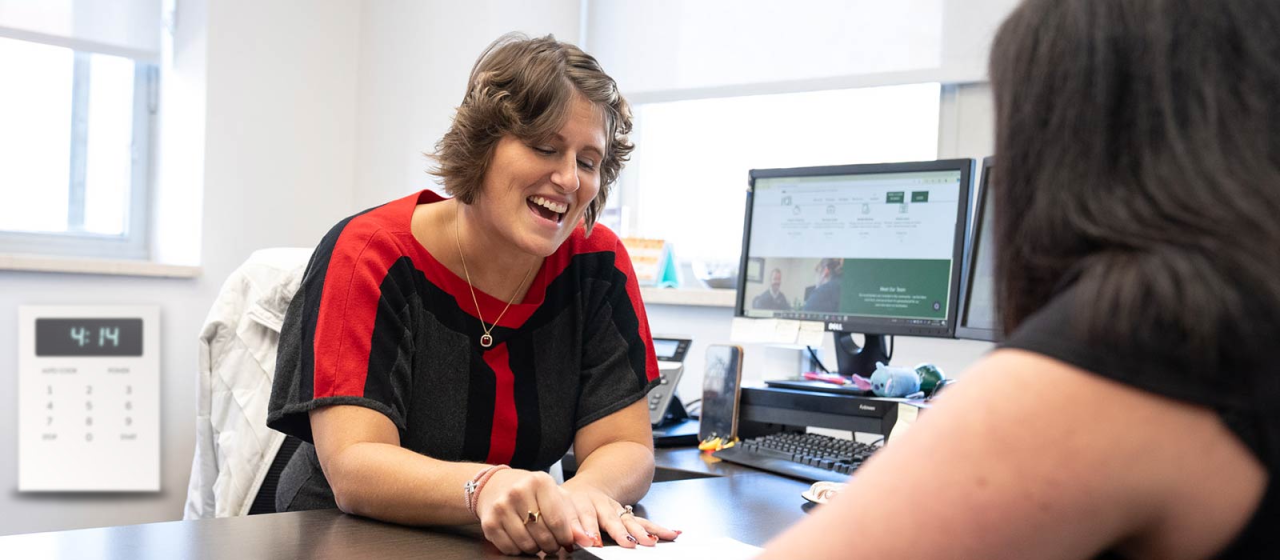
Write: 4:14
